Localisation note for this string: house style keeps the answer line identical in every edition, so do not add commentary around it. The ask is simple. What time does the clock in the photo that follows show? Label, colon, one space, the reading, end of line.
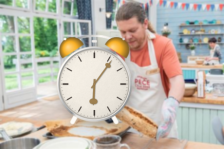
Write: 6:06
